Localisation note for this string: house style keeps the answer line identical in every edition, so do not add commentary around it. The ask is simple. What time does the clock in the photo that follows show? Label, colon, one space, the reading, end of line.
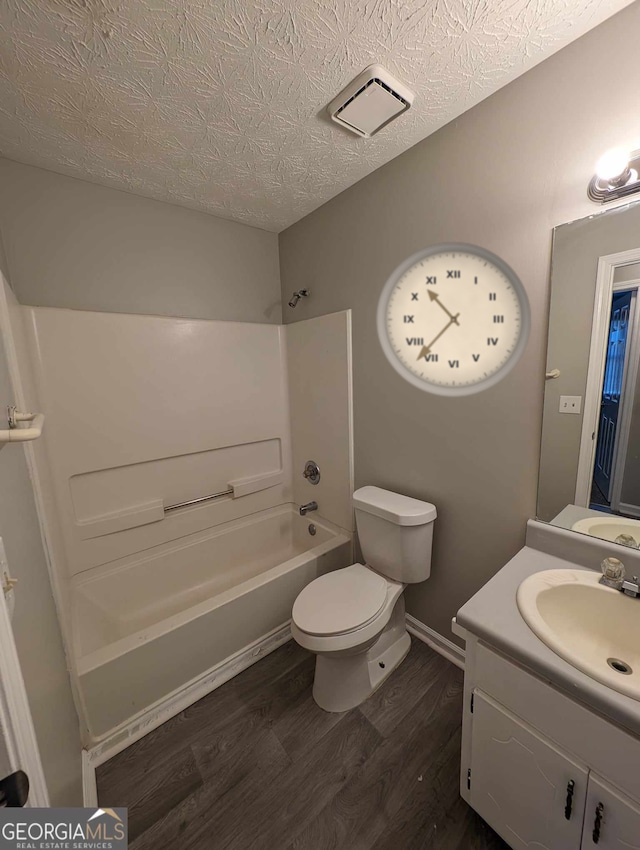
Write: 10:37
